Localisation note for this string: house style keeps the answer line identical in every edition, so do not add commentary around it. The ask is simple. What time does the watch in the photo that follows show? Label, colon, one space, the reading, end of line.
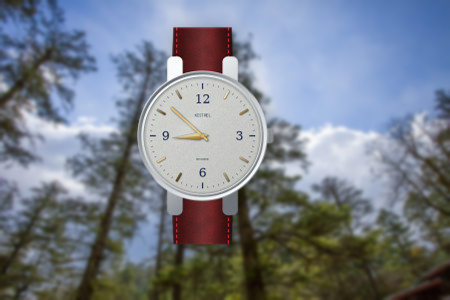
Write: 8:52
